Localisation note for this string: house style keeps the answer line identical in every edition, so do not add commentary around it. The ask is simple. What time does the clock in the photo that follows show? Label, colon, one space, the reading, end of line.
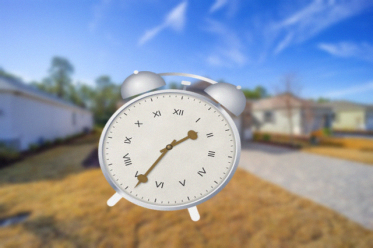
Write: 1:34
